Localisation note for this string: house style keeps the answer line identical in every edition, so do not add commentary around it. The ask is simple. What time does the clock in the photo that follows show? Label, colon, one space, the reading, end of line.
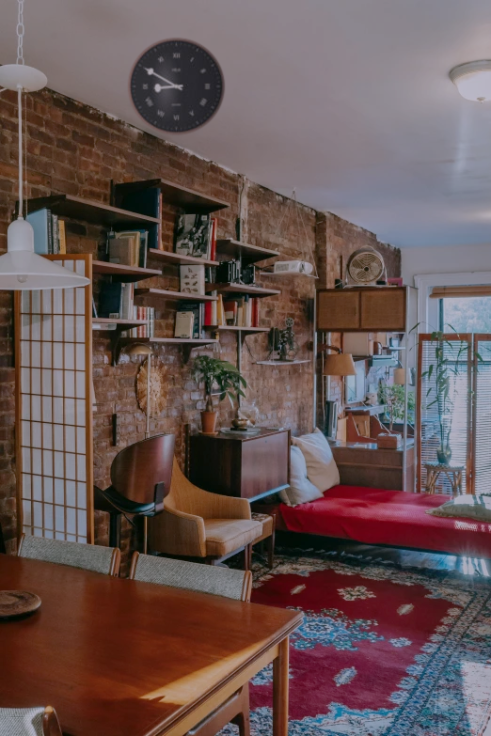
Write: 8:50
